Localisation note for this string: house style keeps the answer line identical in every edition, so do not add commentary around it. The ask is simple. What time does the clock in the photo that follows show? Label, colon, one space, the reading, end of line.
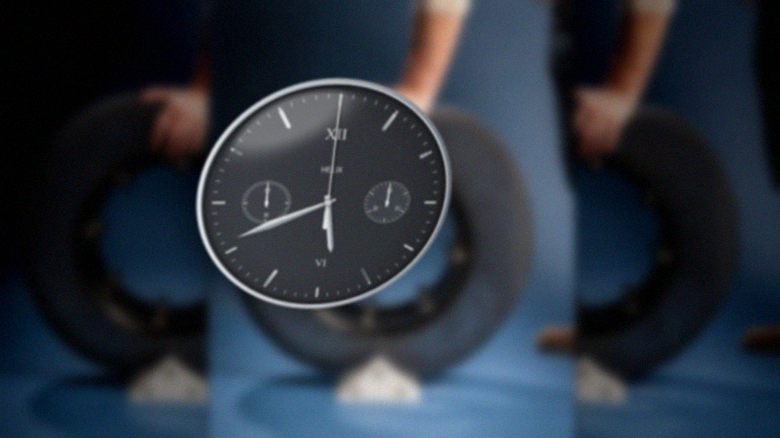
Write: 5:41
